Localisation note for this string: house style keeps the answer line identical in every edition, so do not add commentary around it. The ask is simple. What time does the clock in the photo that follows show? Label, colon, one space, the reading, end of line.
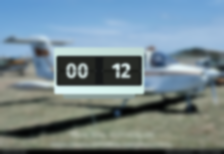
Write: 0:12
